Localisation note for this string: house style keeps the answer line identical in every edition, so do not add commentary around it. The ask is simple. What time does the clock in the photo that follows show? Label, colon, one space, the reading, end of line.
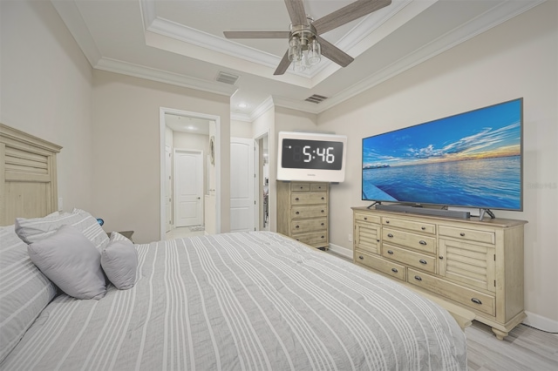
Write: 5:46
